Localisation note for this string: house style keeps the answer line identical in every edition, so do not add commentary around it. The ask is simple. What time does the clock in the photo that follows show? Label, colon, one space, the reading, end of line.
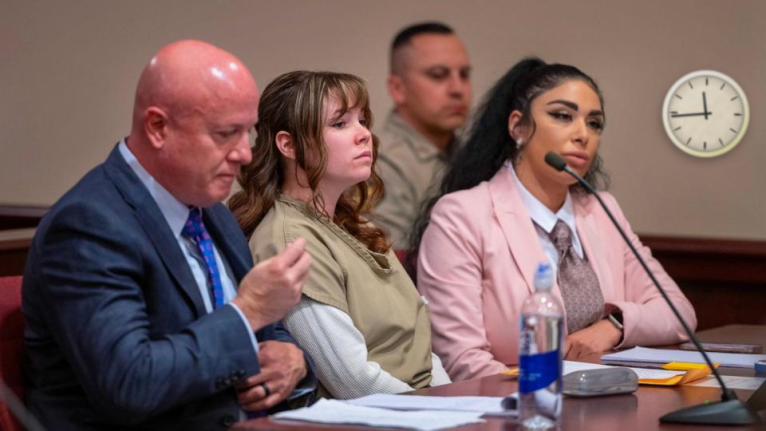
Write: 11:44
